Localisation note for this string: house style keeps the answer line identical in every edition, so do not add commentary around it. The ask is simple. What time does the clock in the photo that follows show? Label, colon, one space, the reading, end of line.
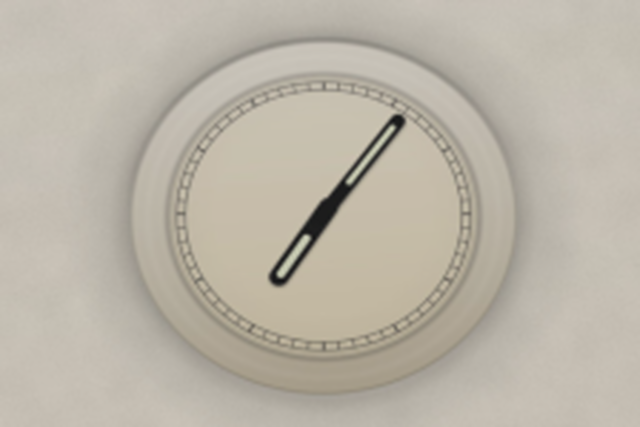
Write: 7:06
